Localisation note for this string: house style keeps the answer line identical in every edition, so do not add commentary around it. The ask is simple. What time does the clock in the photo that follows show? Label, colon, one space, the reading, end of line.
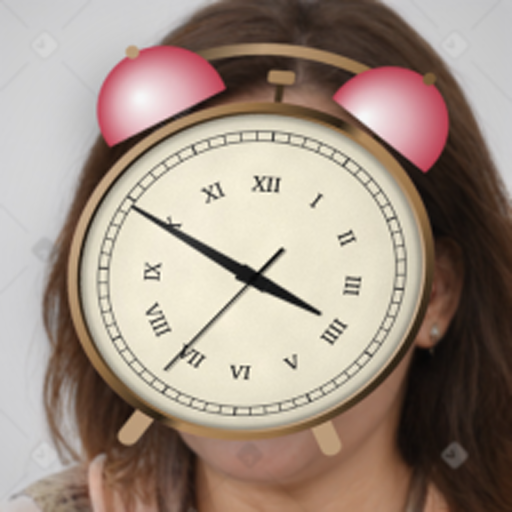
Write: 3:49:36
